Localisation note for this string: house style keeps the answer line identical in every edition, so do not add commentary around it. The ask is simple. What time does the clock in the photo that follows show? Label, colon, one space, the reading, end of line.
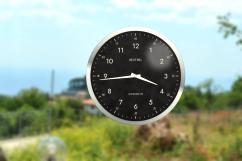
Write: 3:44
